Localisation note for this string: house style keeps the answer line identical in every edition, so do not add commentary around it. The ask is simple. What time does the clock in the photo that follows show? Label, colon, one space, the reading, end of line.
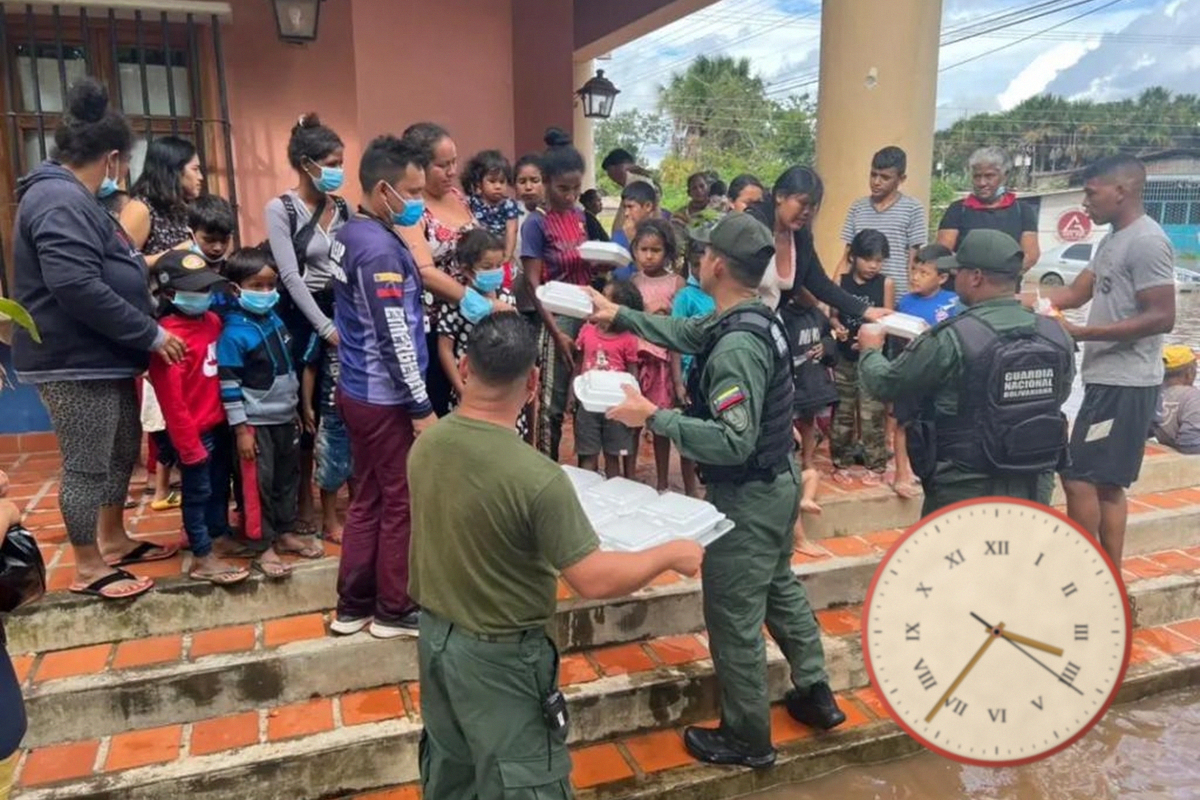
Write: 3:36:21
